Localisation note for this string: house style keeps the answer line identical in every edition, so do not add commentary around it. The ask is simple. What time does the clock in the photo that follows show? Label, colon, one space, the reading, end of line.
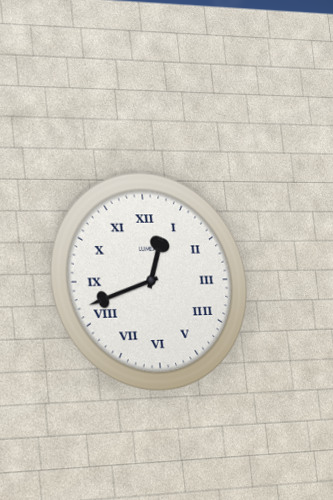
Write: 12:42
